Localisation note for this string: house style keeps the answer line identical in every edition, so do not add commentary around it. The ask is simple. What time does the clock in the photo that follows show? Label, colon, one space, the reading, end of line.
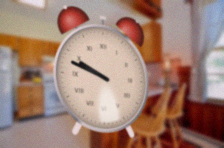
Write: 9:48
